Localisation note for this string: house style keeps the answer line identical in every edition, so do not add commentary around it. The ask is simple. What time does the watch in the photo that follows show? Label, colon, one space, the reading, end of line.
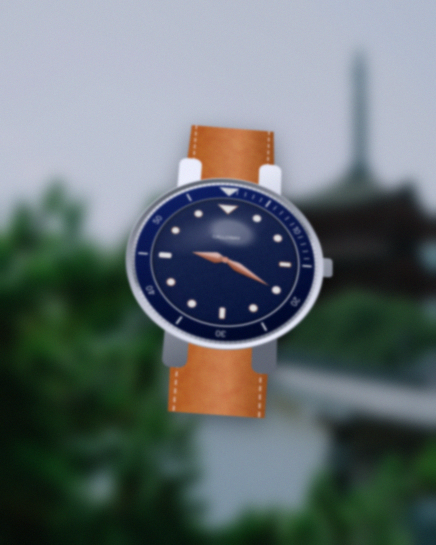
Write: 9:20
